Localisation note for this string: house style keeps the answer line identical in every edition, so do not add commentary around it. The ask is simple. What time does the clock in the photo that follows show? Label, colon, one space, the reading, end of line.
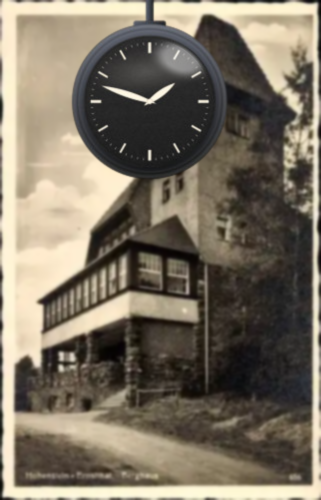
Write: 1:48
